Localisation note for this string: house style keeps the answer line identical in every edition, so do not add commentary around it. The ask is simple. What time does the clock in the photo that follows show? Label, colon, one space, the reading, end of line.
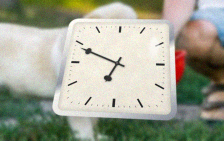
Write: 6:49
